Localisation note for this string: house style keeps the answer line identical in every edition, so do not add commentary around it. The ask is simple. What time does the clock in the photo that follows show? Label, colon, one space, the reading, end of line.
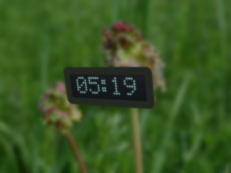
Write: 5:19
